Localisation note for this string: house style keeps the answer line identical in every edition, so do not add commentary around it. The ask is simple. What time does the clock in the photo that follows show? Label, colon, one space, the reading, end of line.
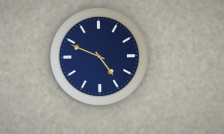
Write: 4:49
